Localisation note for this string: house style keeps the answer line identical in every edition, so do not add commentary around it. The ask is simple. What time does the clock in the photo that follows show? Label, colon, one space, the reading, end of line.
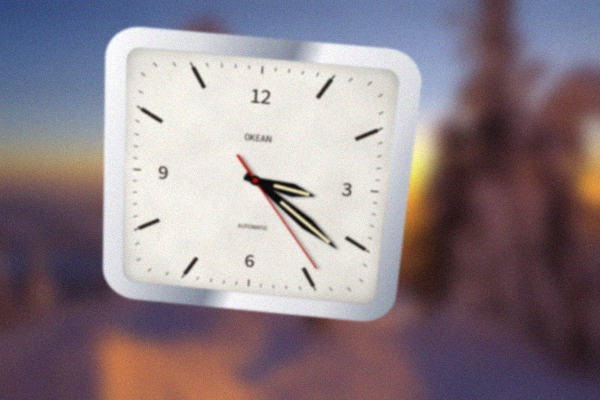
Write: 3:21:24
